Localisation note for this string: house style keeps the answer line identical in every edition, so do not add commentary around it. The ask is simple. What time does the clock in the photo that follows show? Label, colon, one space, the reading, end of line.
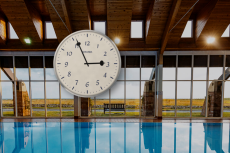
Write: 2:56
